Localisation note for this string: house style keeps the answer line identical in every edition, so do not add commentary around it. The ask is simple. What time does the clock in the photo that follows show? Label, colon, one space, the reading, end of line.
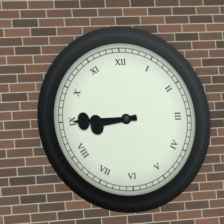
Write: 8:45
